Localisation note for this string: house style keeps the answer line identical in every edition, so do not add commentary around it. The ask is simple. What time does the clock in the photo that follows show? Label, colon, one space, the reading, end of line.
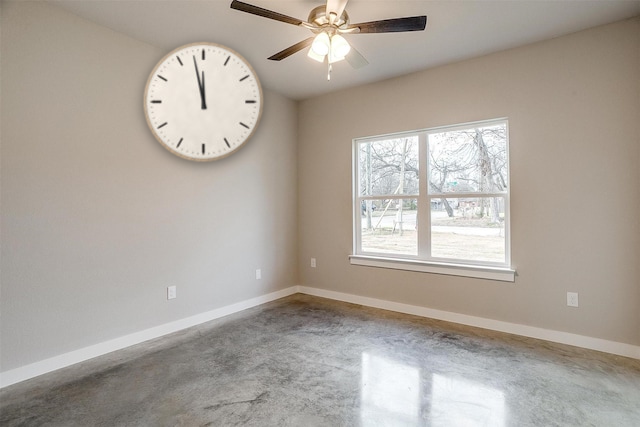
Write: 11:58
